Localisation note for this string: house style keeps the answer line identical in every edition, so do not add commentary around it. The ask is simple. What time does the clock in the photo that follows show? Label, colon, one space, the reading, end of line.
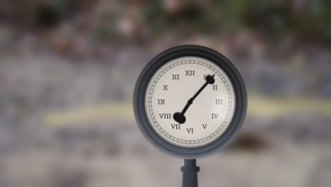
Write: 7:07
